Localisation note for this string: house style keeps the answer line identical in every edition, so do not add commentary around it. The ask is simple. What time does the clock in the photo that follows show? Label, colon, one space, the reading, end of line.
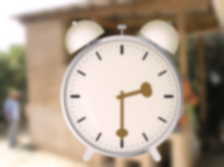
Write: 2:30
